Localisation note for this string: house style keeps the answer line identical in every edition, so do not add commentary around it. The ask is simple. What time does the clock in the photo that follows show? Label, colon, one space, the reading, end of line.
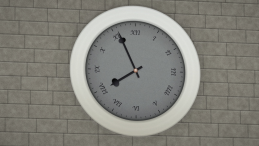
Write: 7:56
